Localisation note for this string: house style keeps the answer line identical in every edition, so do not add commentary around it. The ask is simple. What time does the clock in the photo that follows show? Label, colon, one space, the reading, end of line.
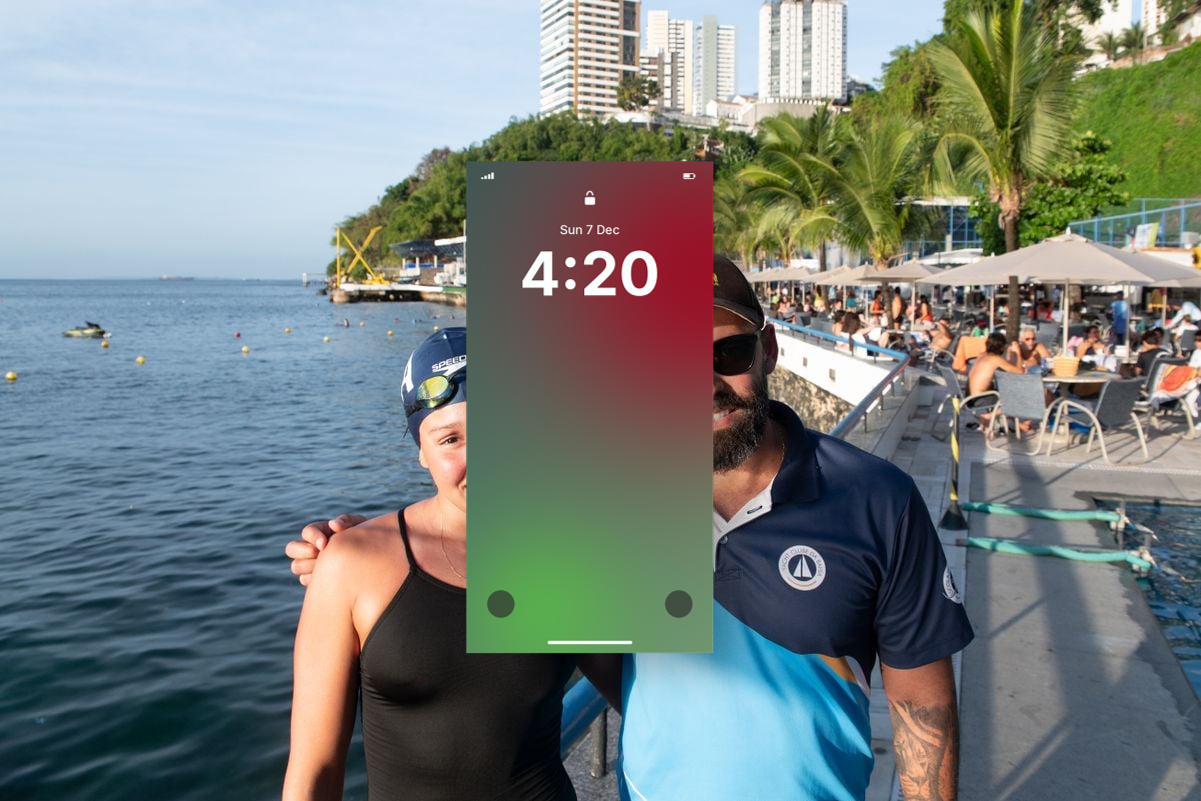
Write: 4:20
